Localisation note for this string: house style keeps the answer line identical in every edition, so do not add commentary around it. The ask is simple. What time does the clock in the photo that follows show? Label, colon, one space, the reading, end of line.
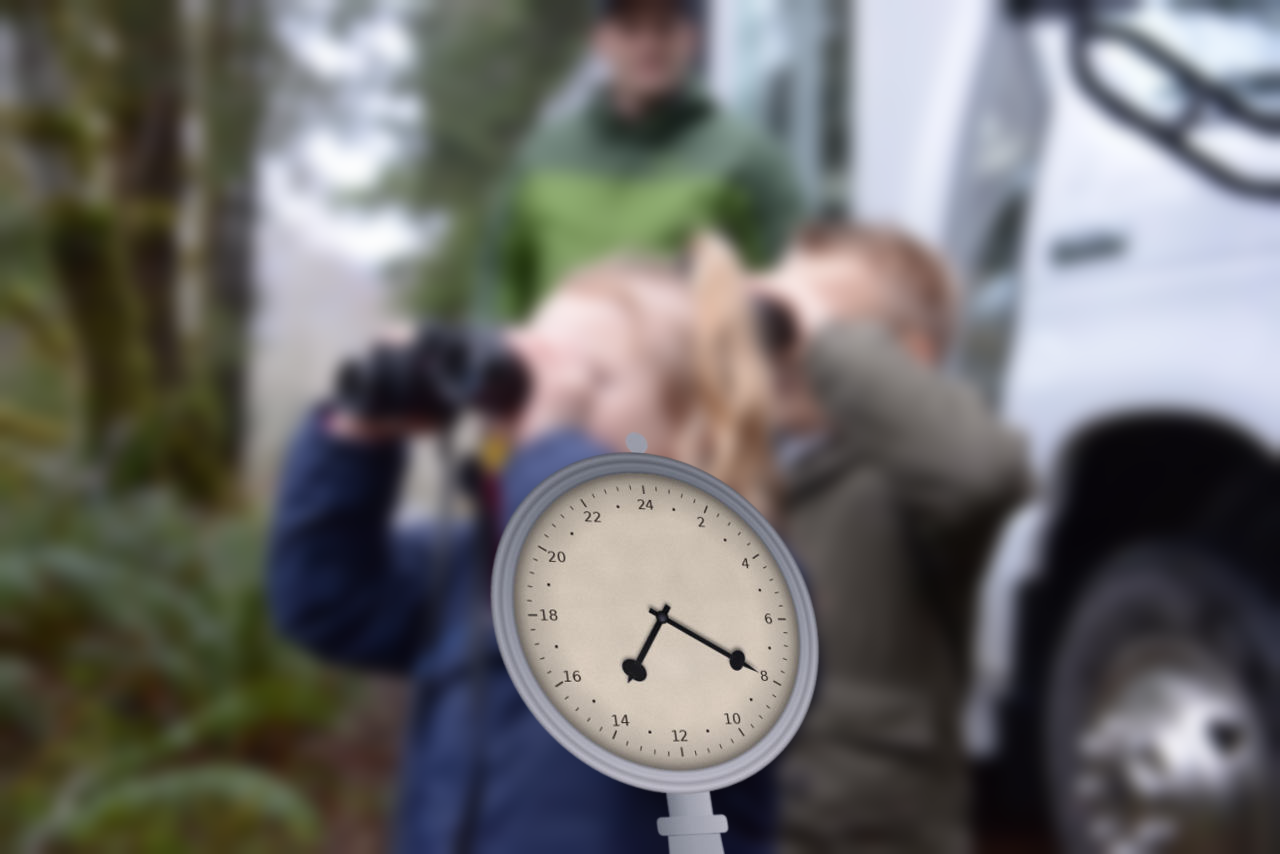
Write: 14:20
